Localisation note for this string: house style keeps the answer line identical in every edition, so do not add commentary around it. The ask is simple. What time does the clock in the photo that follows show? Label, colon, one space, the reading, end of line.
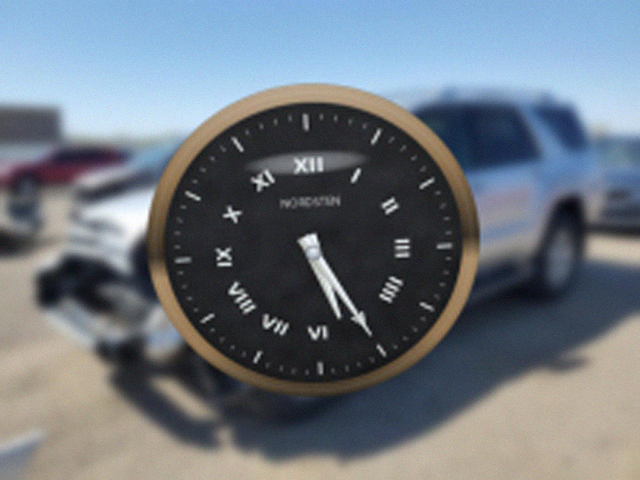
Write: 5:25
